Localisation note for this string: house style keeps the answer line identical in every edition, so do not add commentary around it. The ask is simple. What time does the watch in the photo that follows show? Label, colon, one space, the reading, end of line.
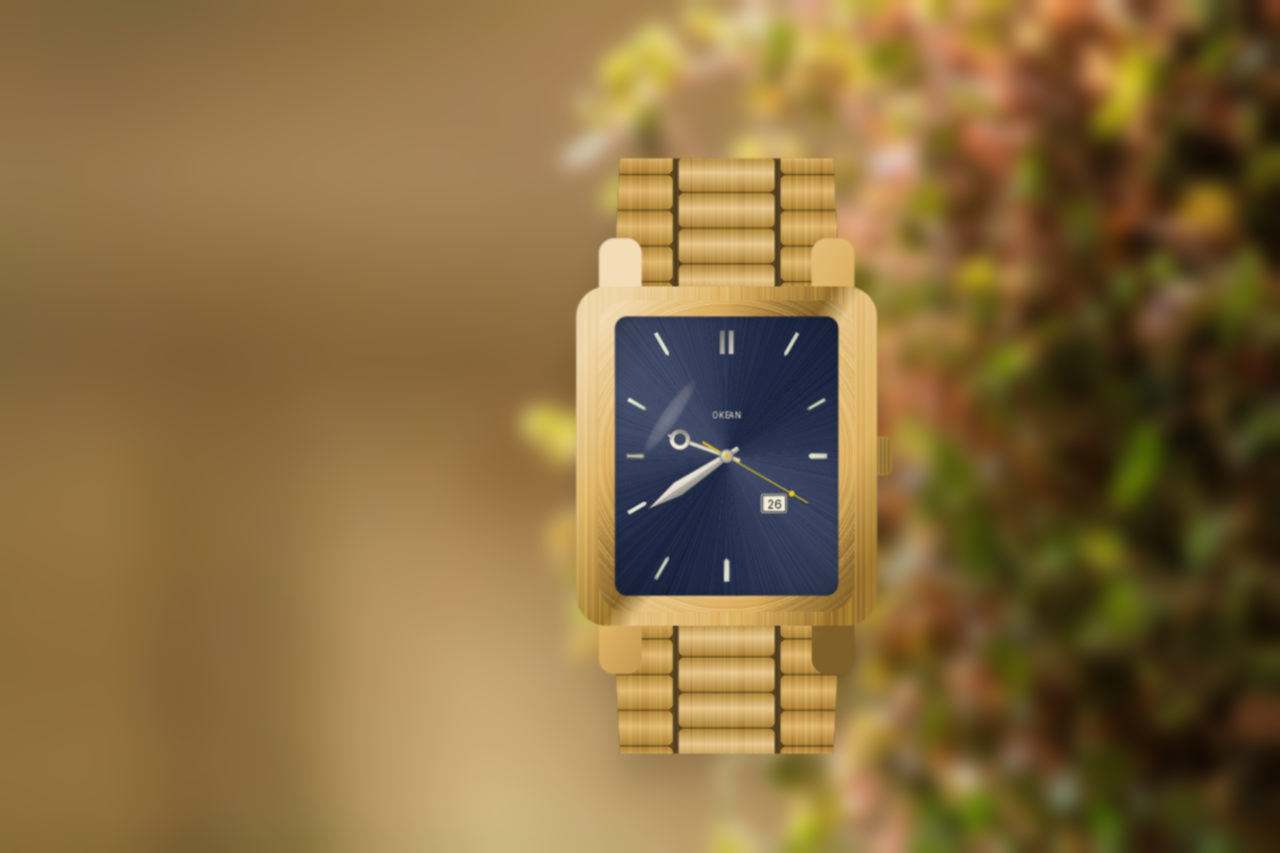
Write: 9:39:20
